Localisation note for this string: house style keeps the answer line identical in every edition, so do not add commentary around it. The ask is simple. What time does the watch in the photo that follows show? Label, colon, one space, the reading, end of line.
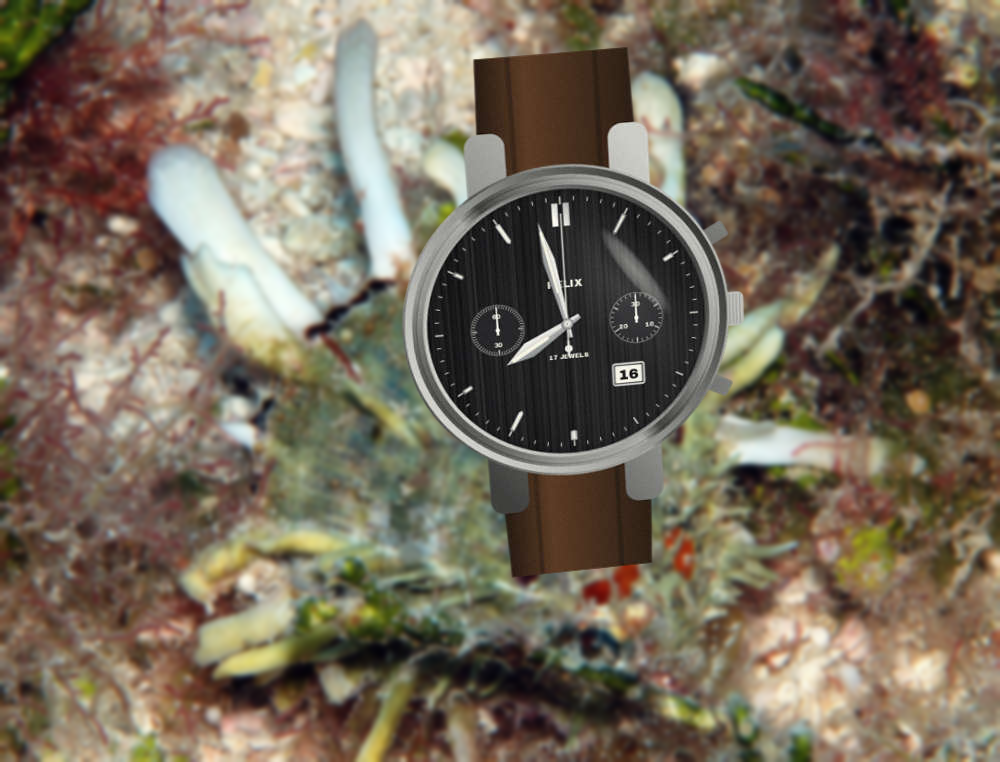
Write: 7:58
